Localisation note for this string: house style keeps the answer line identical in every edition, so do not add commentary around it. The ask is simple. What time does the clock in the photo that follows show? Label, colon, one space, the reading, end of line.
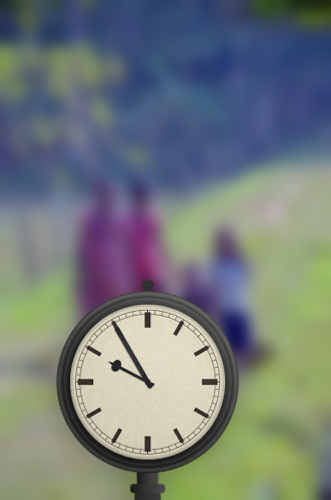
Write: 9:55
